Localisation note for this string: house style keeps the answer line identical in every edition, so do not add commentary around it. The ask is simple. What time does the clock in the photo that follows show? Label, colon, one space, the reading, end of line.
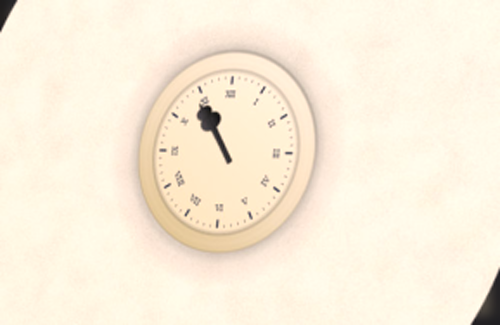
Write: 10:54
